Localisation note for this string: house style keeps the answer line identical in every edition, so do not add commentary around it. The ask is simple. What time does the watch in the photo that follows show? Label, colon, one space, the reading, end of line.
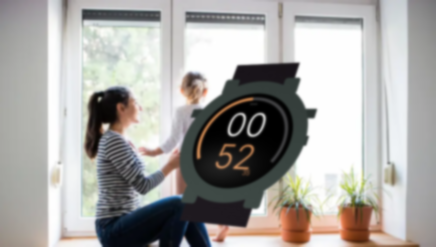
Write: 0:52
